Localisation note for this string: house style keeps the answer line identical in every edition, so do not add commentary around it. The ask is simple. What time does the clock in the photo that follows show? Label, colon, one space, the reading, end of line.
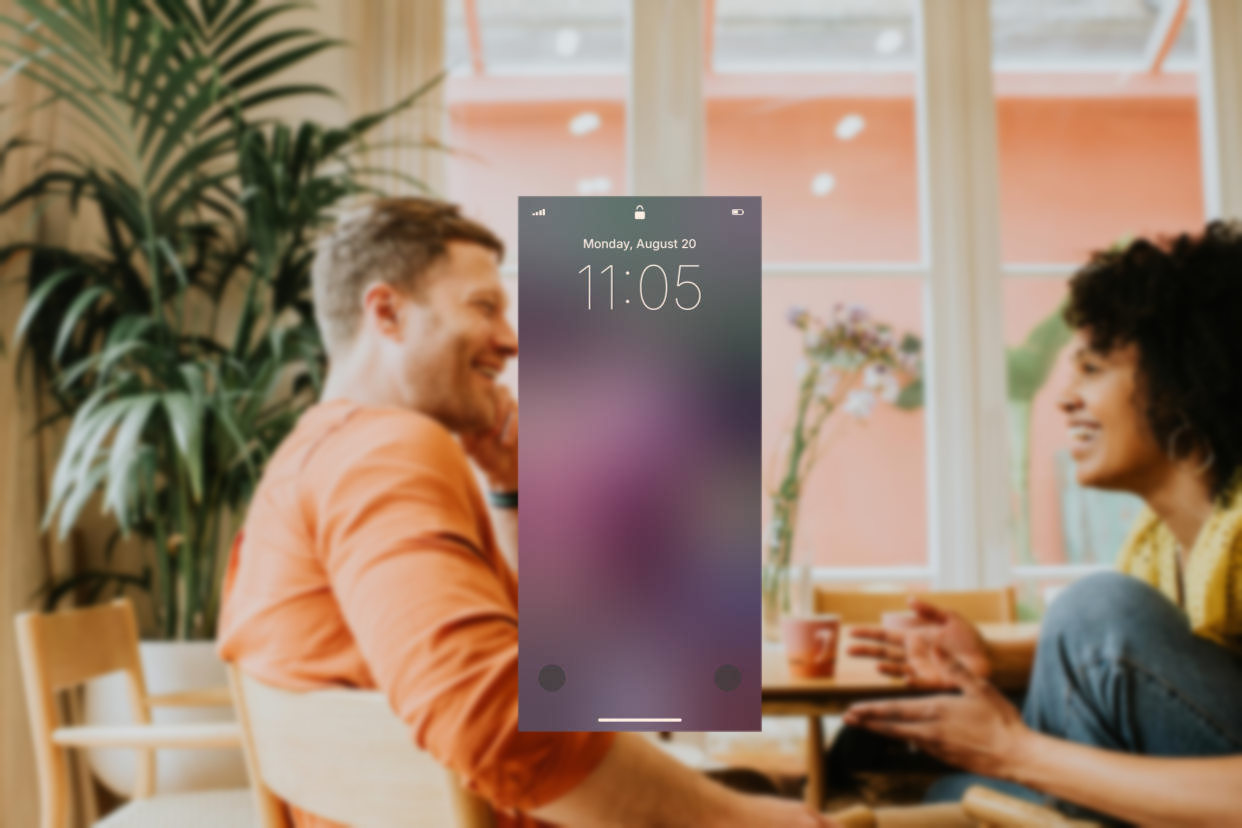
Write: 11:05
